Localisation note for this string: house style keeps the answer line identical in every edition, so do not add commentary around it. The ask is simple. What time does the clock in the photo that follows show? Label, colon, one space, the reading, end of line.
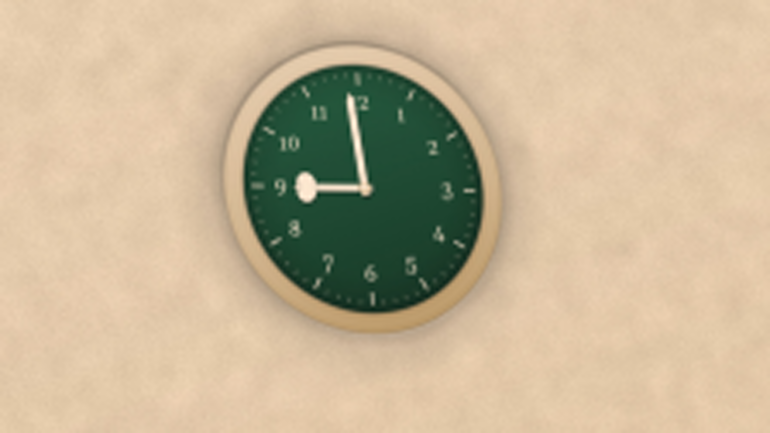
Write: 8:59
